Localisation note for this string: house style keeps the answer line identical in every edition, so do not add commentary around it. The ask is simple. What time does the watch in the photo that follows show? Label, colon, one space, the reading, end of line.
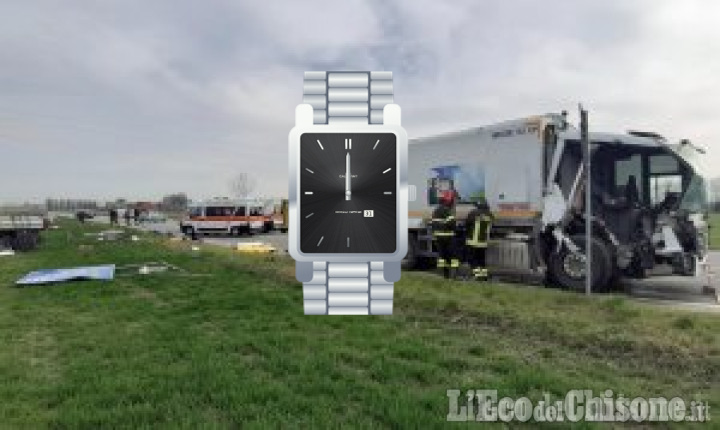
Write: 12:00
